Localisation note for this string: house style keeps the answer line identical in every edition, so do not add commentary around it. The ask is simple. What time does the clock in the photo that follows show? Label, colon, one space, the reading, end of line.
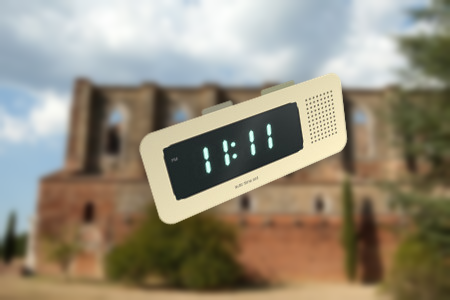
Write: 11:11
